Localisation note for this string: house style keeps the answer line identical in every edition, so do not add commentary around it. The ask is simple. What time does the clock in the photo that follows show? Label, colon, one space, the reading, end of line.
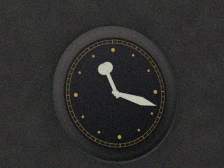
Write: 11:18
